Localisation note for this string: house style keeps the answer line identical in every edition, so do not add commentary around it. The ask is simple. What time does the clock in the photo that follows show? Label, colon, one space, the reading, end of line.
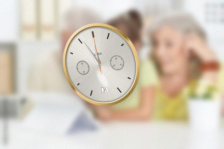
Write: 11:56
